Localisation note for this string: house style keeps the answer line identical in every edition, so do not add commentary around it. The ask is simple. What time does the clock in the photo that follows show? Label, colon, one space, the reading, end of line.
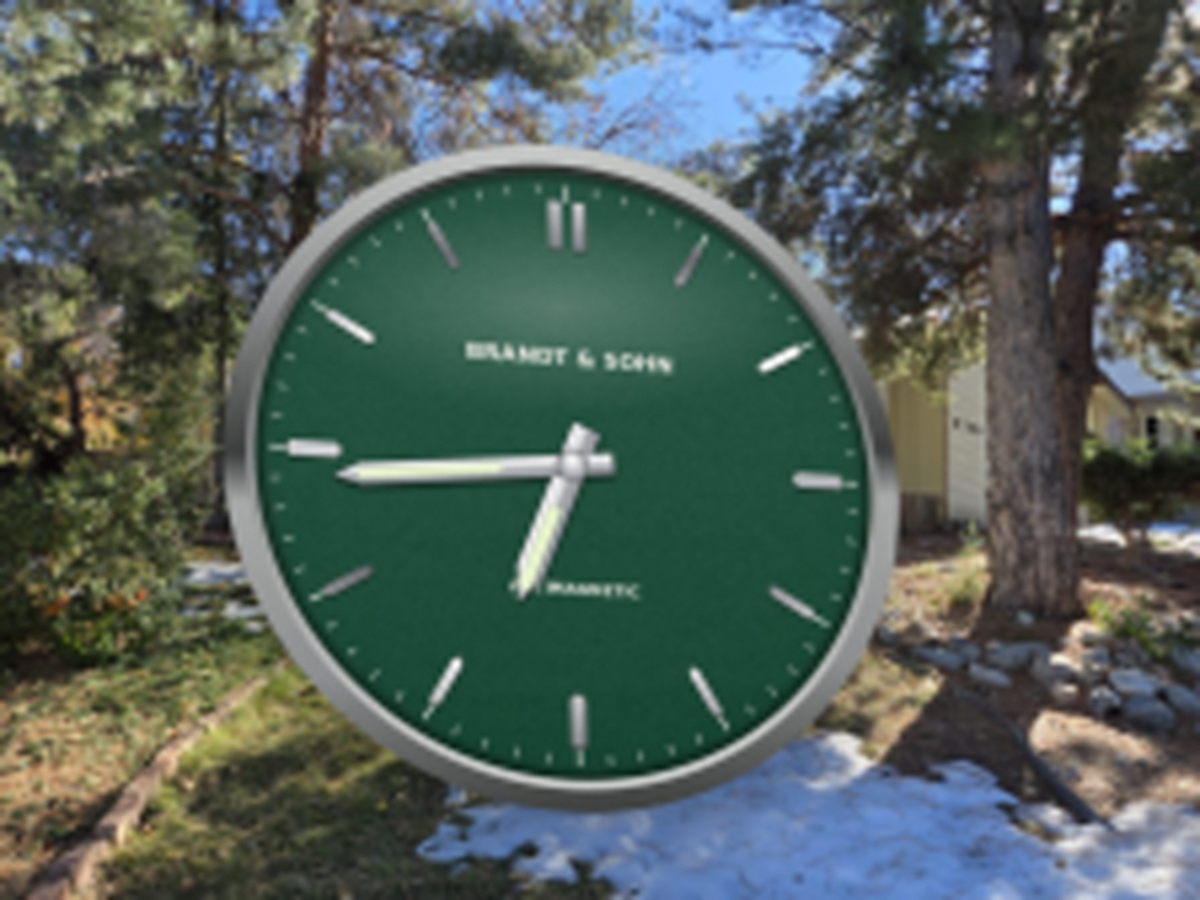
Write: 6:44
